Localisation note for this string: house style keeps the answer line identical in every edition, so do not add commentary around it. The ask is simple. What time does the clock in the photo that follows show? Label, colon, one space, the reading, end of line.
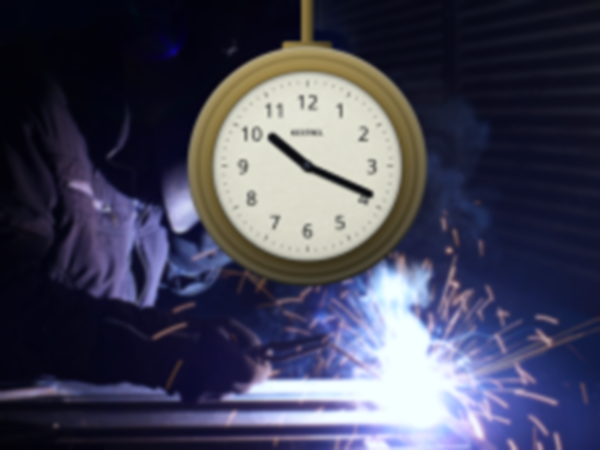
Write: 10:19
